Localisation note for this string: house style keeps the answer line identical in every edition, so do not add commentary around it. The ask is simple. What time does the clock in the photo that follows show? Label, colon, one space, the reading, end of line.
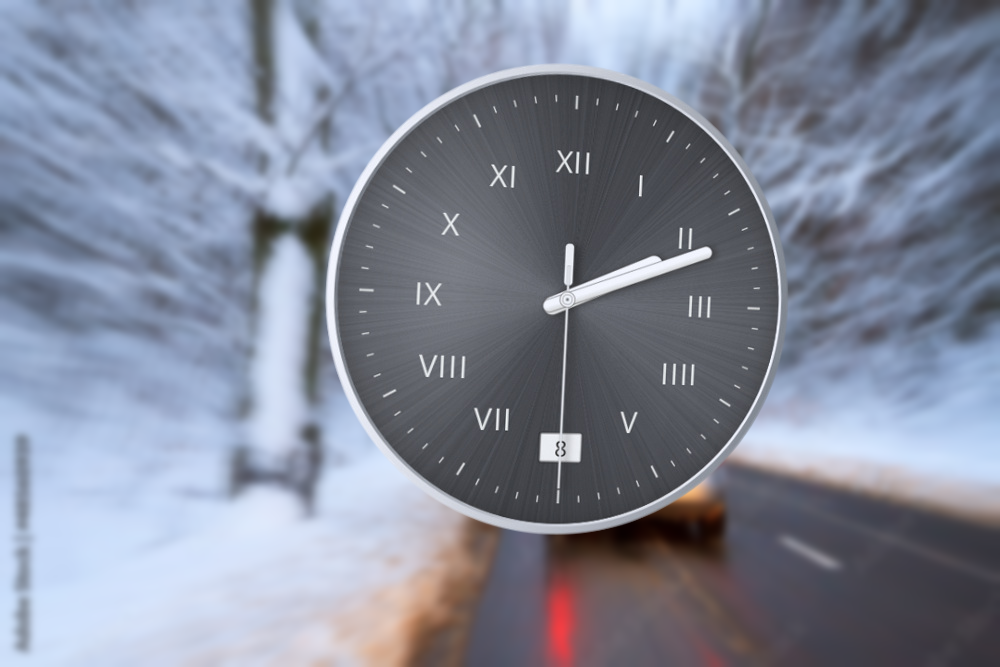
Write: 2:11:30
